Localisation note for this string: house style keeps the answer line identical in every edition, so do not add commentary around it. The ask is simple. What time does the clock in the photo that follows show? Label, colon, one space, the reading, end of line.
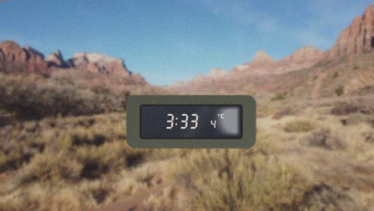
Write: 3:33
